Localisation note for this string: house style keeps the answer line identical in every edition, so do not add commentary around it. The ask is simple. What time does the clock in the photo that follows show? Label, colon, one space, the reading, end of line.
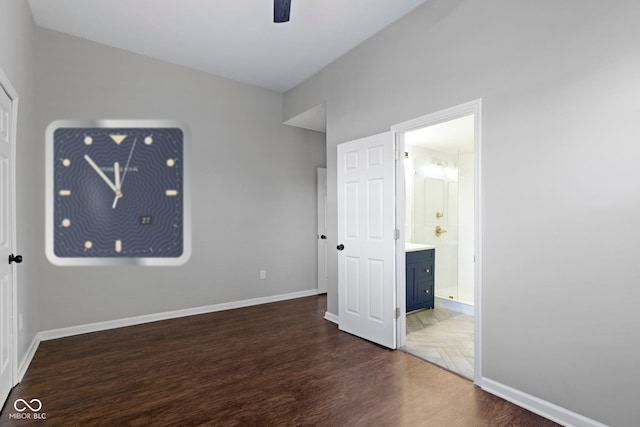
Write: 11:53:03
